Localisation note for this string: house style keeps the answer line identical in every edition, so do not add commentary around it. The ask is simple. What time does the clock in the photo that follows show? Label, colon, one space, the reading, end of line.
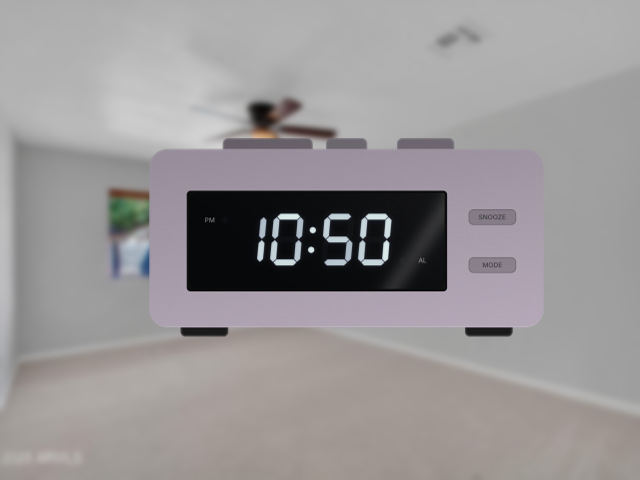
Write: 10:50
